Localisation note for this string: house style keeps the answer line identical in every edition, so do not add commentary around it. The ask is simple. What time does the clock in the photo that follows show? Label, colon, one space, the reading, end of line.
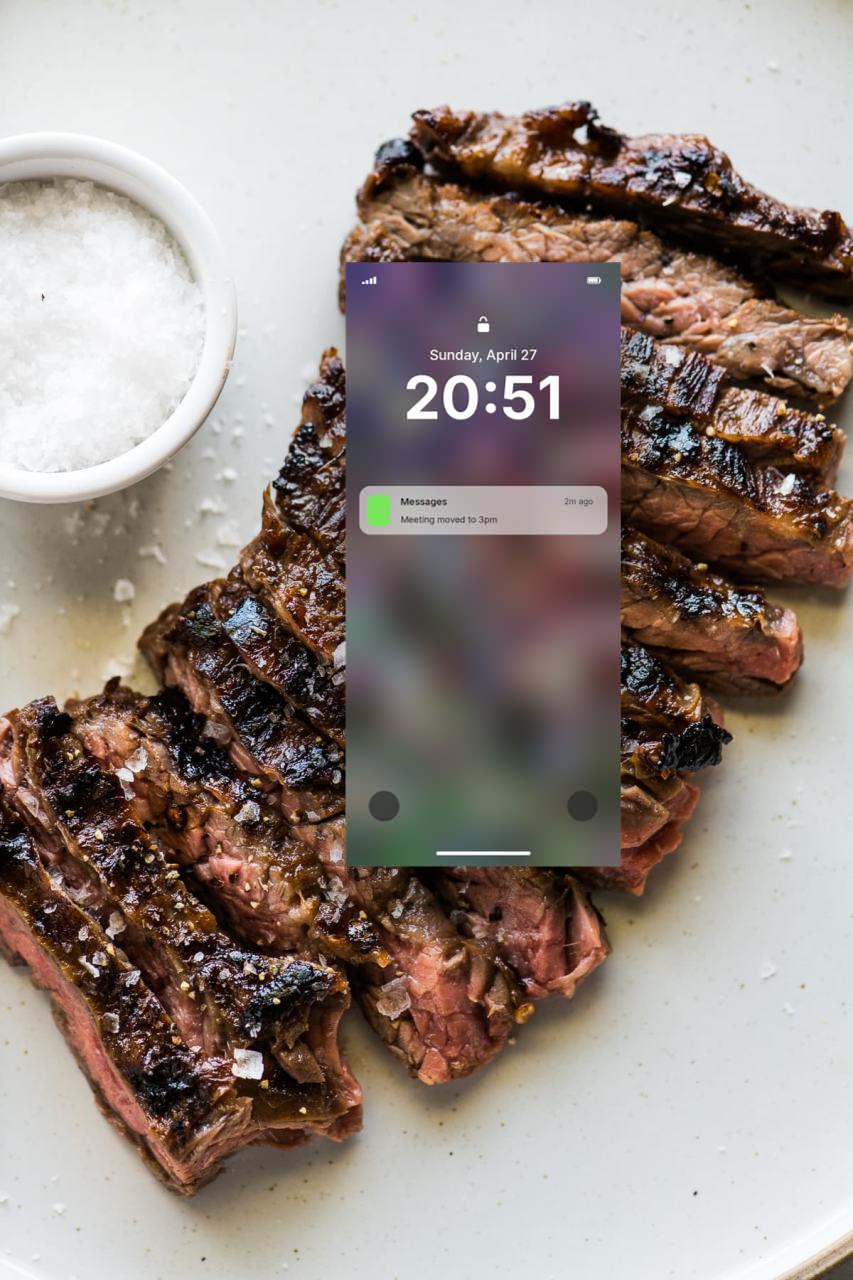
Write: 20:51
